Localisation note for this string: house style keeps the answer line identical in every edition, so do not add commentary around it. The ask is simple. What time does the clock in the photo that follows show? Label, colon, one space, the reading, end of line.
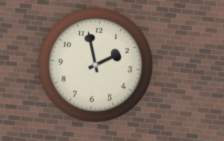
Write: 1:57
